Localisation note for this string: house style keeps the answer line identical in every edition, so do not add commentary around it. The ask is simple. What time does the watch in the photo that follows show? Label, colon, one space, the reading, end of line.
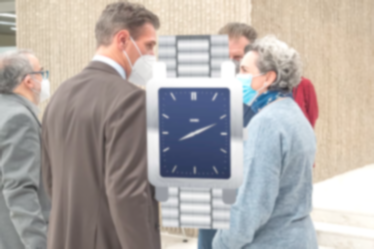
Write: 8:11
